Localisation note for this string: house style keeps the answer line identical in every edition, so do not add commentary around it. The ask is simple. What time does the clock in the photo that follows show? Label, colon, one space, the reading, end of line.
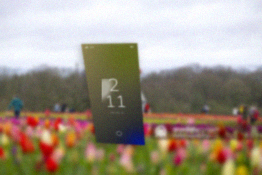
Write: 2:11
